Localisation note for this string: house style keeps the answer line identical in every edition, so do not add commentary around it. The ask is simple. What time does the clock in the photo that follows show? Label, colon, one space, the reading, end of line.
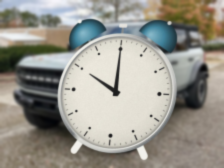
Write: 10:00
